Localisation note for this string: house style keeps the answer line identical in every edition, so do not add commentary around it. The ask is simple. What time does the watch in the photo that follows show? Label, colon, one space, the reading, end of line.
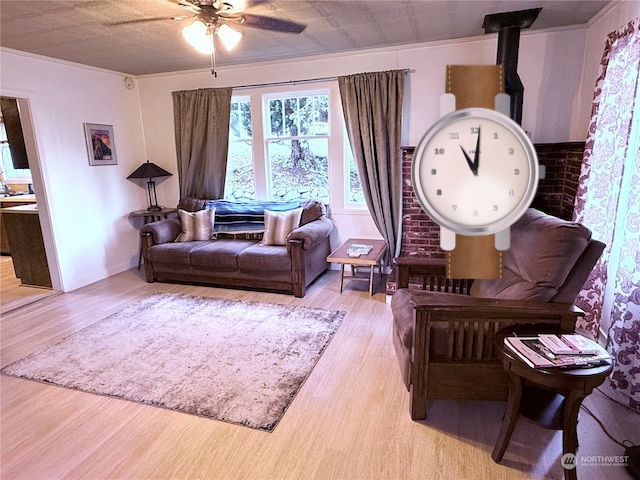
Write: 11:01
